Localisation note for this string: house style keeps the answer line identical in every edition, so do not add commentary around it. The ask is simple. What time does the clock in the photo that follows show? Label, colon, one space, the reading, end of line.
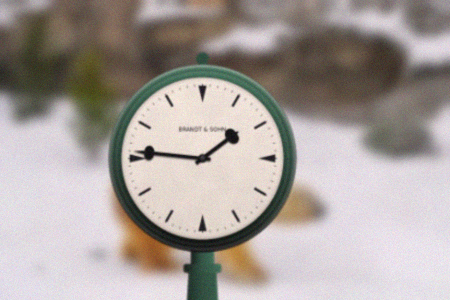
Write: 1:46
